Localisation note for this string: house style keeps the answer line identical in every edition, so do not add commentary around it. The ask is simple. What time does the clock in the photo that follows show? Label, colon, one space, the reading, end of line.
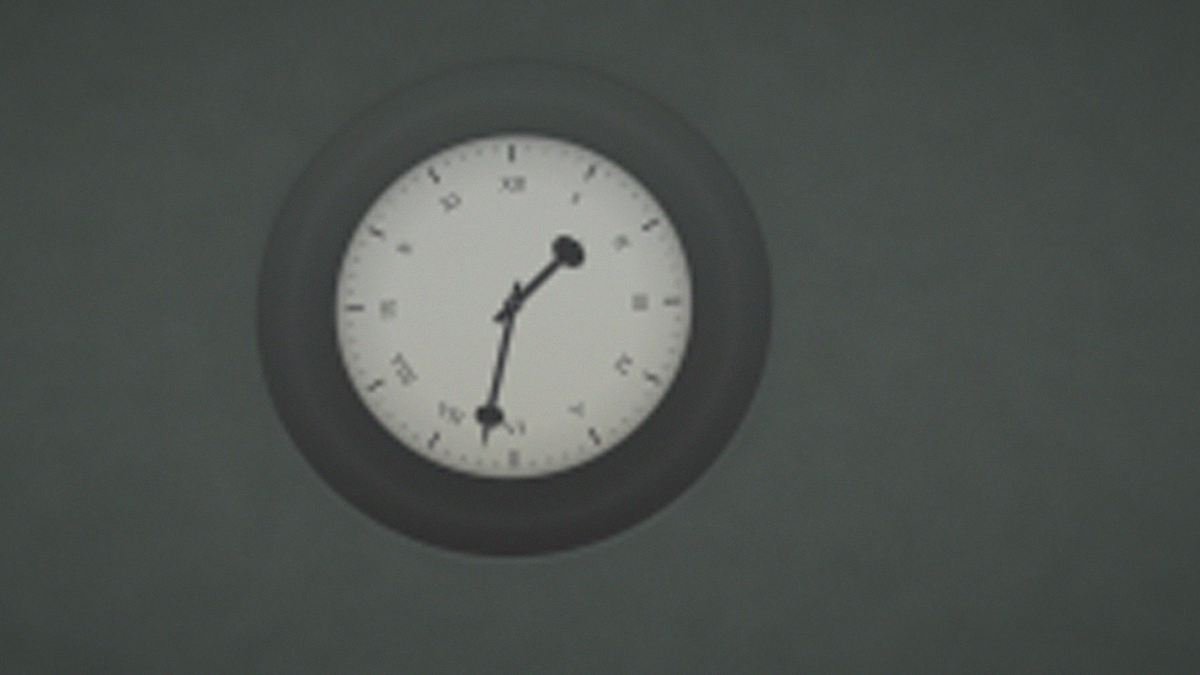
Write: 1:32
